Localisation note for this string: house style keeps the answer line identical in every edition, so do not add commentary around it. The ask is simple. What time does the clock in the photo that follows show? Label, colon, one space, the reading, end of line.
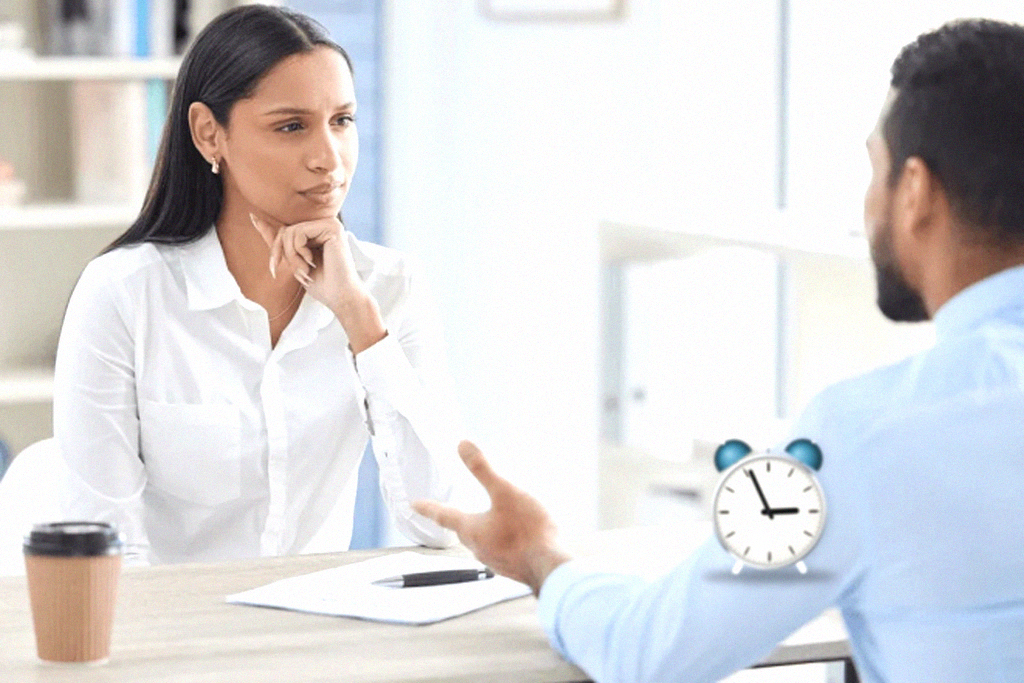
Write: 2:56
